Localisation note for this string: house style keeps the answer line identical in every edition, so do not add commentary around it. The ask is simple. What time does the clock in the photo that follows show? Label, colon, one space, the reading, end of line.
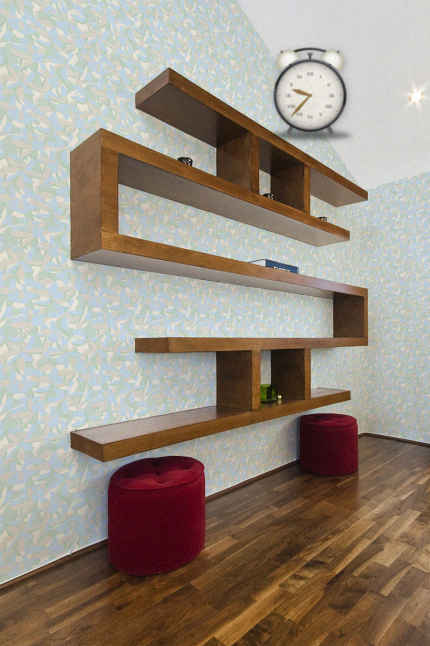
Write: 9:37
